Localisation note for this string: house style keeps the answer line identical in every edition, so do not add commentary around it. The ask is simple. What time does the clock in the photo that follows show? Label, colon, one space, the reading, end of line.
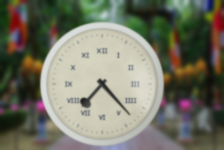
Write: 7:23
